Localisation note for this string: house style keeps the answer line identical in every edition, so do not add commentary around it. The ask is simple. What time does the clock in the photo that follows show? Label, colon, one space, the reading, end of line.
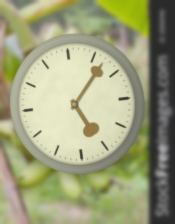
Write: 5:07
